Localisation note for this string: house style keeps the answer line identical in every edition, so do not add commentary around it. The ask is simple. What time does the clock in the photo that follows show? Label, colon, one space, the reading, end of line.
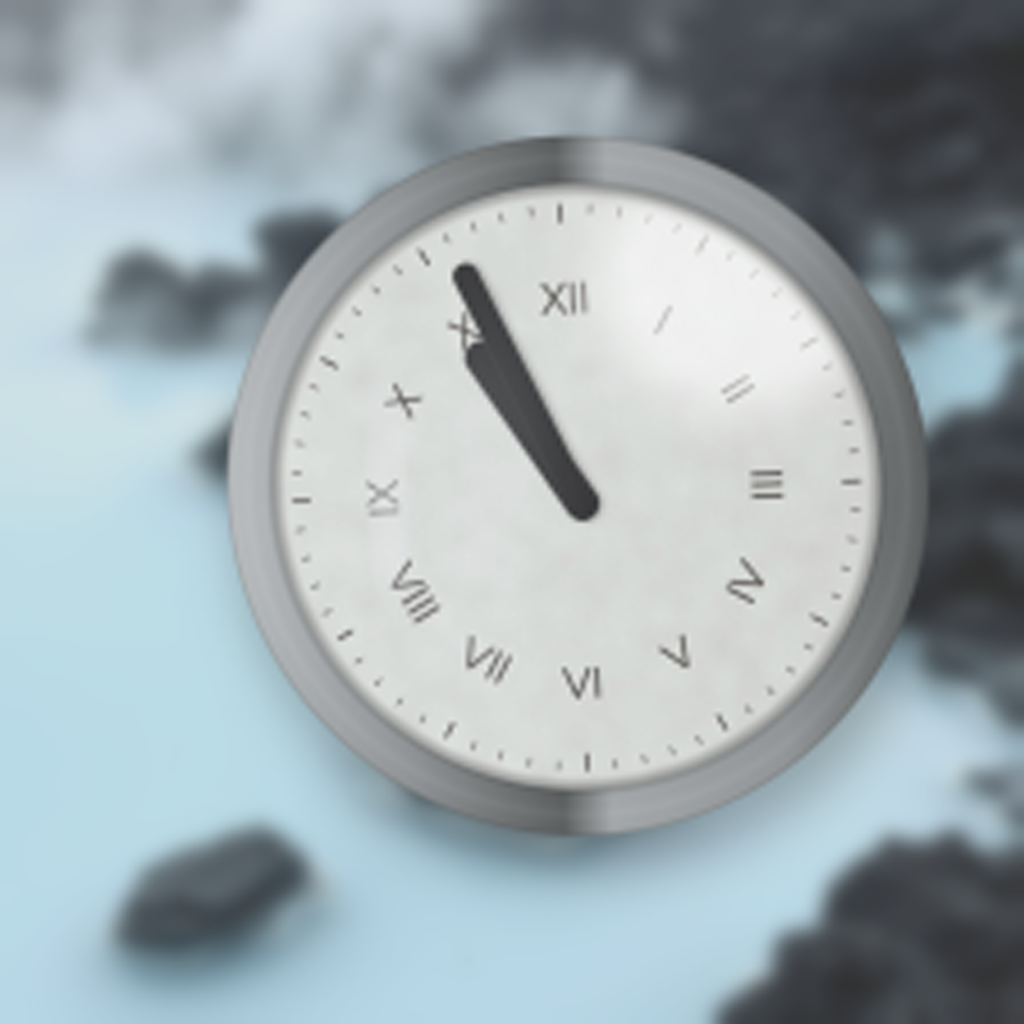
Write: 10:56
